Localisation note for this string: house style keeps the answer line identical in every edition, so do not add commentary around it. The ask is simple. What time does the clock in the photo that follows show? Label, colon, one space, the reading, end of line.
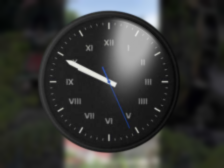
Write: 9:49:26
